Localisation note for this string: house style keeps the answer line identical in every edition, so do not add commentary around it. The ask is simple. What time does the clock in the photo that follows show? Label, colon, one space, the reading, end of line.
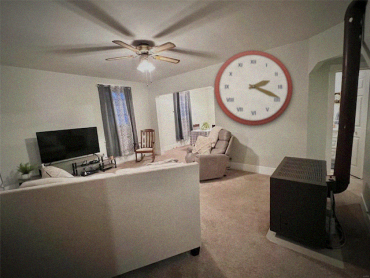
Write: 2:19
